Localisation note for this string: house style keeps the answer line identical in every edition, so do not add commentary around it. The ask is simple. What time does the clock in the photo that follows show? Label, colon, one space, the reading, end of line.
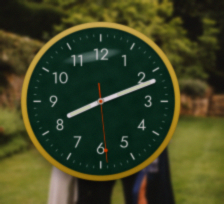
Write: 8:11:29
